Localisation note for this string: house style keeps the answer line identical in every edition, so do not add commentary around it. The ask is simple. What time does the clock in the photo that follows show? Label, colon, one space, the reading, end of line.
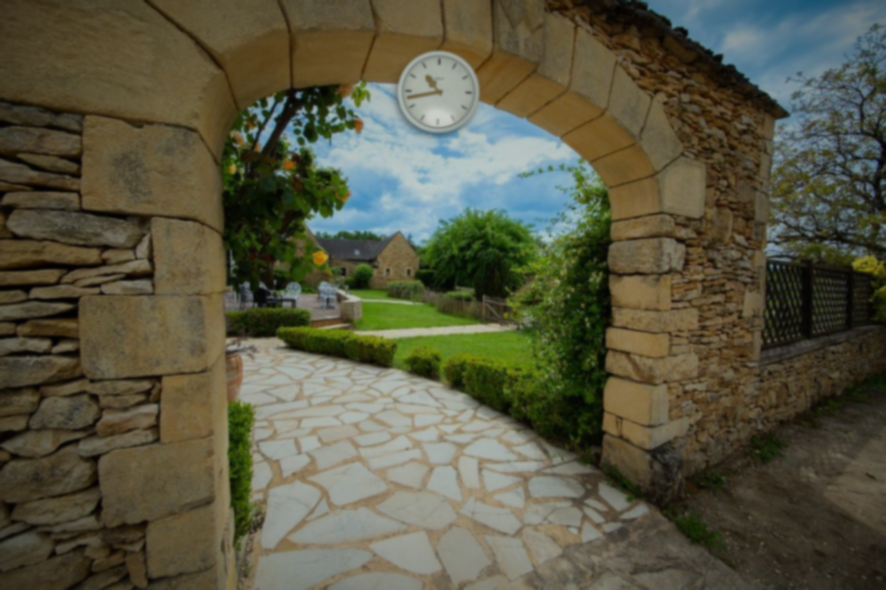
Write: 10:43
